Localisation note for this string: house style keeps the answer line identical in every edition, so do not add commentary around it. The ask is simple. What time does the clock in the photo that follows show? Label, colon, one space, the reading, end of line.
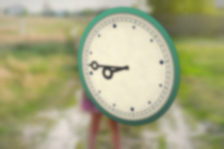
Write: 8:47
